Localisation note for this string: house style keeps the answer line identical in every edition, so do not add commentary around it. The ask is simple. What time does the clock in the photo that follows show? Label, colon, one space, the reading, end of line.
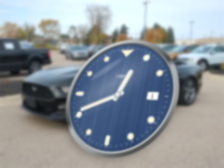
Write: 12:41
